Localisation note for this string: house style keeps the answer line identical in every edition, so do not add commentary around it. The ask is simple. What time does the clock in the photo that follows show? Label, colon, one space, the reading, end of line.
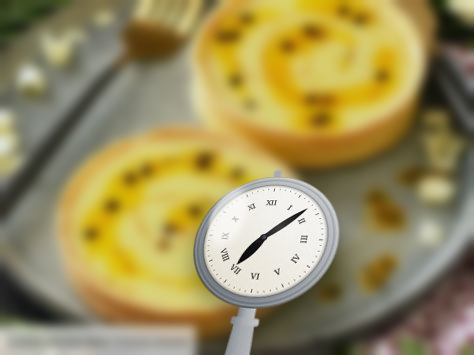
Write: 7:08
